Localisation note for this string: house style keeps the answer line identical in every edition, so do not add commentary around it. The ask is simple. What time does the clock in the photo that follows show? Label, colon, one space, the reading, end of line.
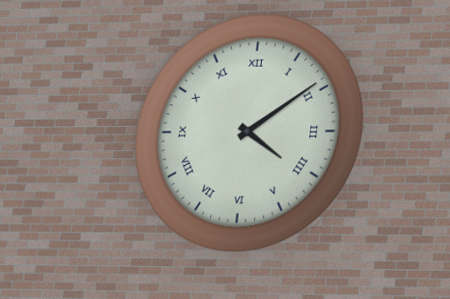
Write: 4:09
